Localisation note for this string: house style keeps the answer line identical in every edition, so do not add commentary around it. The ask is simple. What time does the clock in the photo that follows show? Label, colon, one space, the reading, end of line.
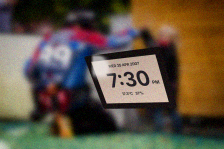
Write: 7:30
